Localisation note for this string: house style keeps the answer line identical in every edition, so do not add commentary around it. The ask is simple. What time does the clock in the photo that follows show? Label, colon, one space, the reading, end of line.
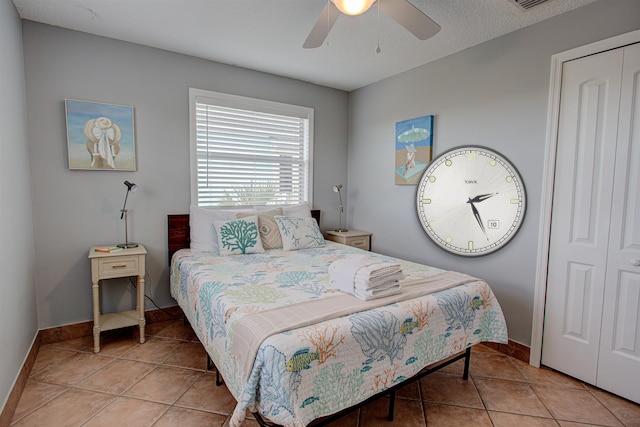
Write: 2:26
